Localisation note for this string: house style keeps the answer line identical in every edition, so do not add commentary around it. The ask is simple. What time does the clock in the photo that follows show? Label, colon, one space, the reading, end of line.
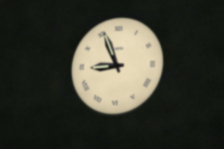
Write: 8:56
